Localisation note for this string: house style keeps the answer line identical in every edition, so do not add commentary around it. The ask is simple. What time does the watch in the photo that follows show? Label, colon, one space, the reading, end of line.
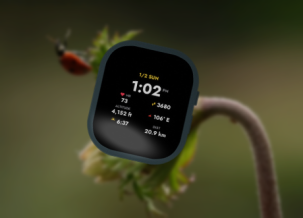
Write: 1:02
